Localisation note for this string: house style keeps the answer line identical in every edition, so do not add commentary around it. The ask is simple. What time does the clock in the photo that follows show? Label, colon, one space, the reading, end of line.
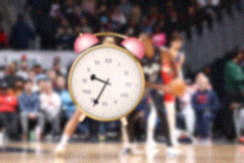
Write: 9:34
